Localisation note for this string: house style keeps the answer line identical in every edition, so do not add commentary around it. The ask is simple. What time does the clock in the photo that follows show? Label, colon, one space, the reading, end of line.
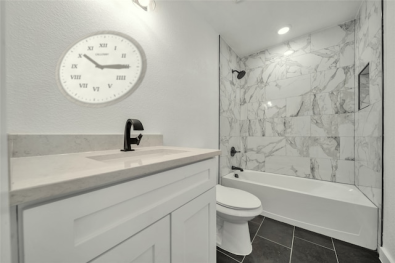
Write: 10:15
